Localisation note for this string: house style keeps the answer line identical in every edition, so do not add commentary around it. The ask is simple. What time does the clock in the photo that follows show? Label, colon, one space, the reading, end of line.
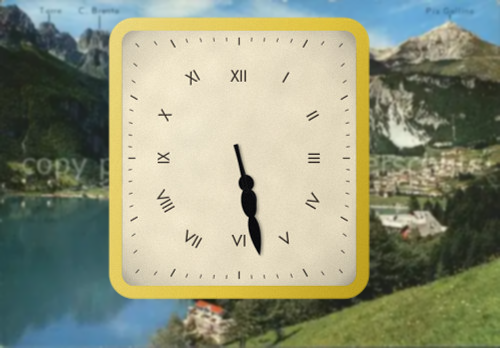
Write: 5:28
